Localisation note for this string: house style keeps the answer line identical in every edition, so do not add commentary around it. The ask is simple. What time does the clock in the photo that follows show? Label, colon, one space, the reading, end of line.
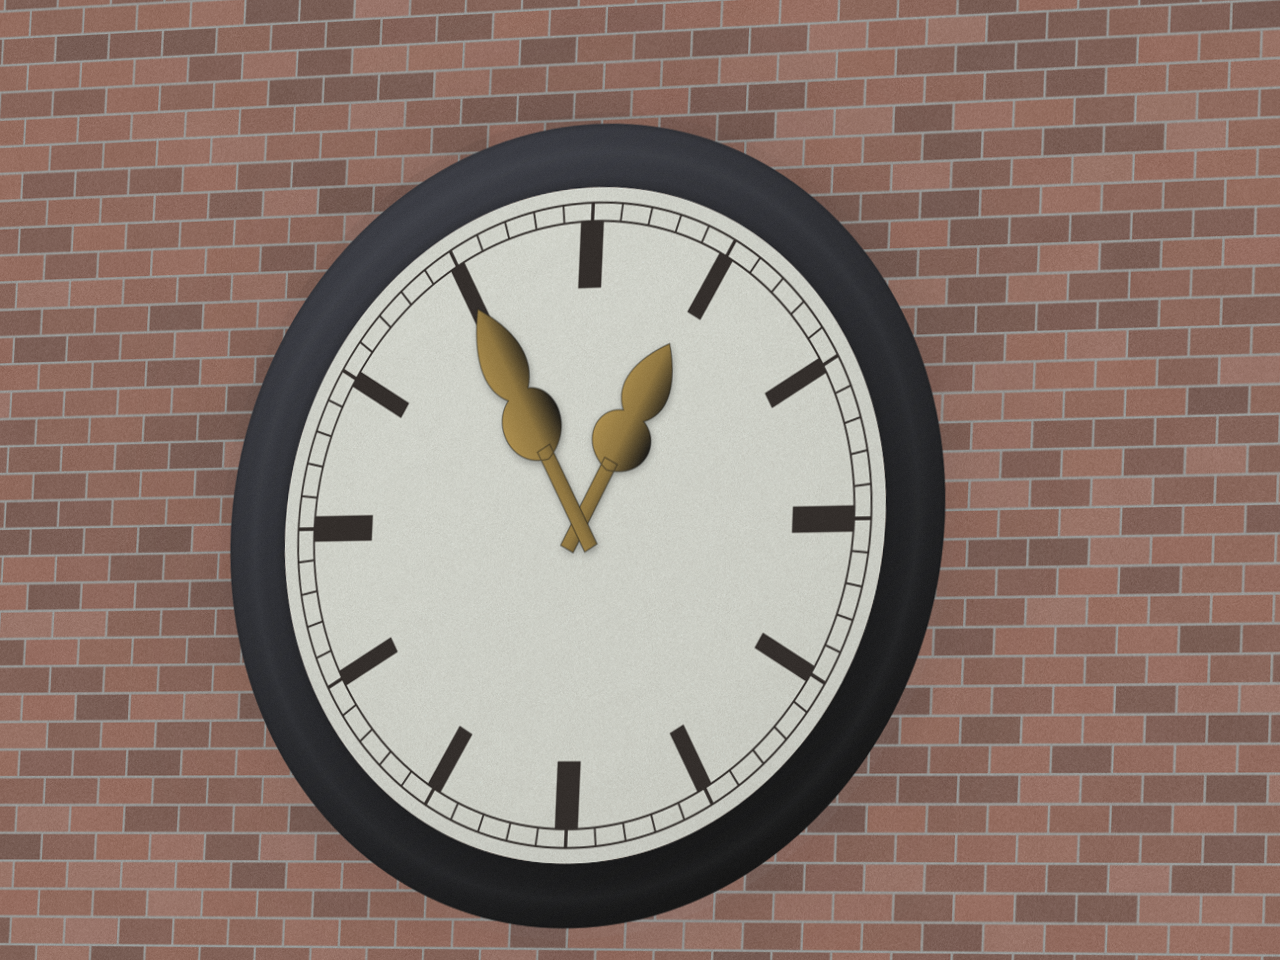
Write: 12:55
